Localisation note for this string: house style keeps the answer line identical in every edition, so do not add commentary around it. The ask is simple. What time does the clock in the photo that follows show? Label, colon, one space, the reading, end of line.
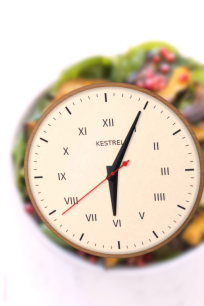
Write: 6:04:39
